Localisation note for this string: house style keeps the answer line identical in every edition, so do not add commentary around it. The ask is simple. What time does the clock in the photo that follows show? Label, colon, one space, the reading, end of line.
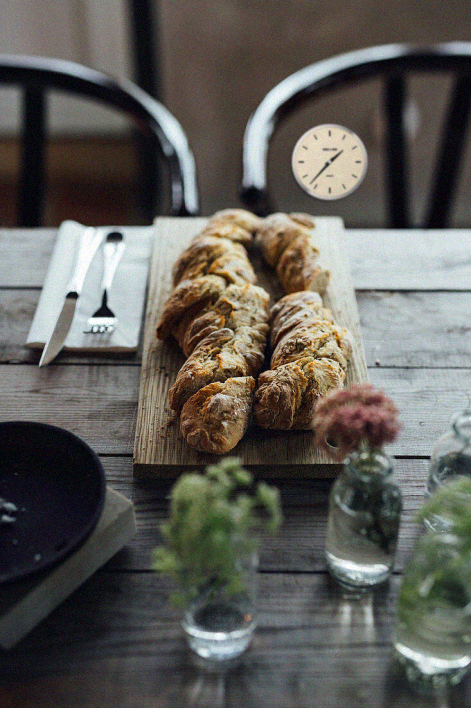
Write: 1:37
